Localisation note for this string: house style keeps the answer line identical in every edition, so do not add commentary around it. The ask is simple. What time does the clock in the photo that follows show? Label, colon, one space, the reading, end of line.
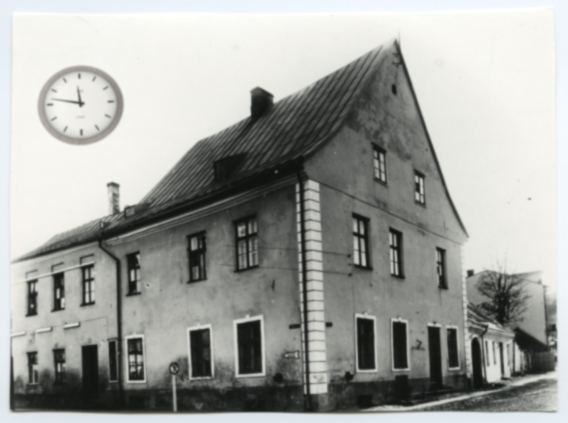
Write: 11:47
